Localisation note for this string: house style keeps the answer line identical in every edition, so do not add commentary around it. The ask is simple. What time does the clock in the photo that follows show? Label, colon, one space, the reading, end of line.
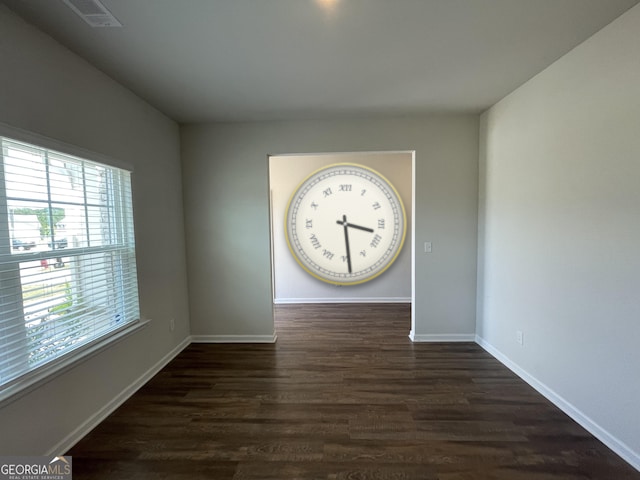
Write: 3:29
